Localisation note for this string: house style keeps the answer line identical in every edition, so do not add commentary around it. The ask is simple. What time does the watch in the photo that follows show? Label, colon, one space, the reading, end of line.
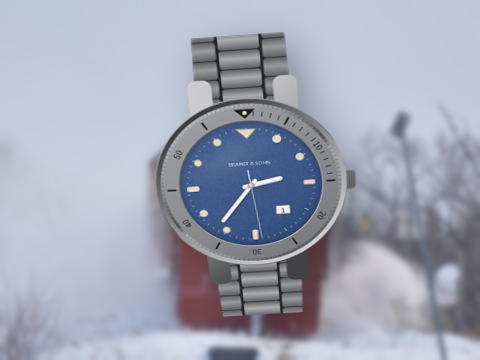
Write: 2:36:29
